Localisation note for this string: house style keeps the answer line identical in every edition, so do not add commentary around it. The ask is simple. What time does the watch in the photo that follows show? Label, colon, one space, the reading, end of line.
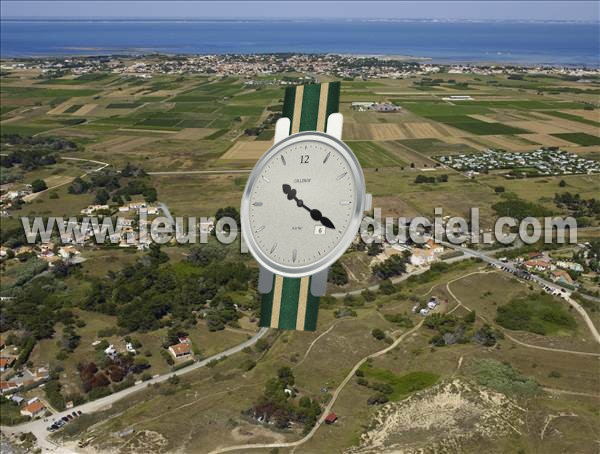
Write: 10:20
